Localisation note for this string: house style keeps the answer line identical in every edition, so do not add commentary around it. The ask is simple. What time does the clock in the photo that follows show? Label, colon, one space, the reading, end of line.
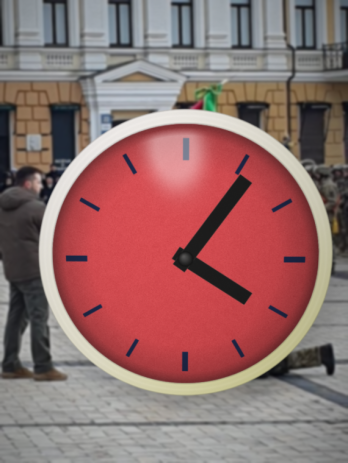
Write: 4:06
